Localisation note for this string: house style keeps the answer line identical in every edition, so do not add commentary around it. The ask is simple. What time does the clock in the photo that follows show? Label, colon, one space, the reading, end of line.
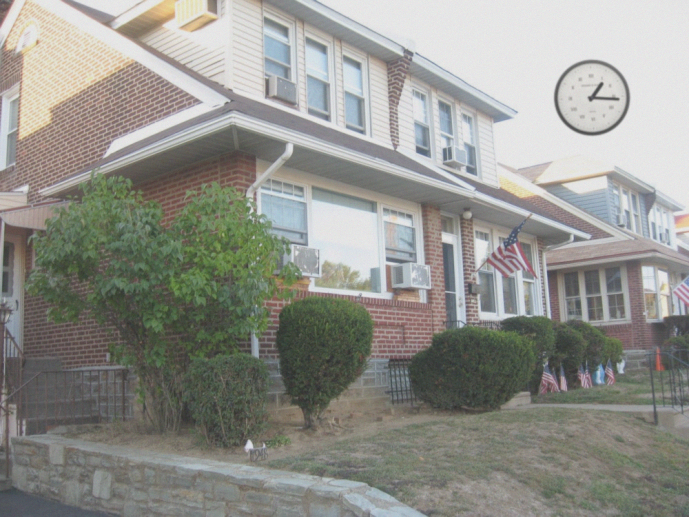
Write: 1:16
